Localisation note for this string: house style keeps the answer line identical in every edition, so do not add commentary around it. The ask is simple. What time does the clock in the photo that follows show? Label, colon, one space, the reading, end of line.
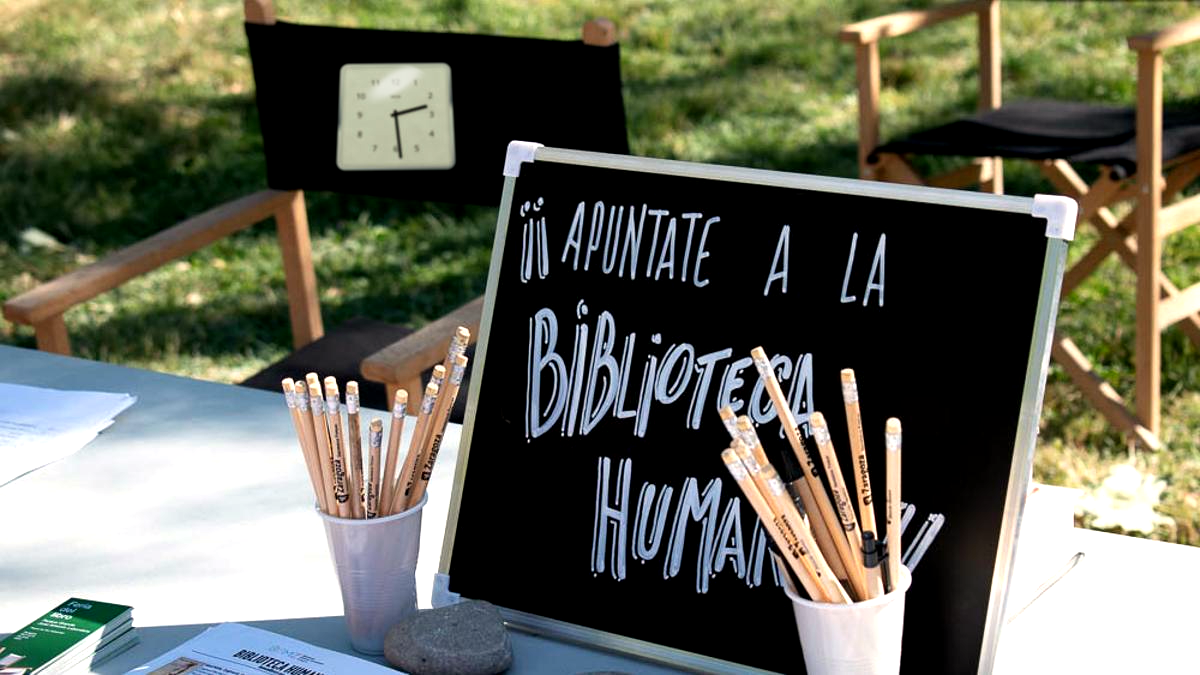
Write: 2:29
